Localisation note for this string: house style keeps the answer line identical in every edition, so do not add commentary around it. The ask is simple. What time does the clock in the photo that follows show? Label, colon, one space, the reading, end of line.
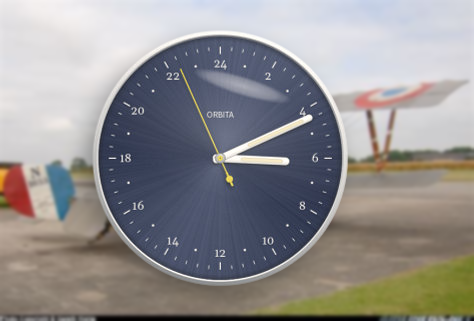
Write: 6:10:56
